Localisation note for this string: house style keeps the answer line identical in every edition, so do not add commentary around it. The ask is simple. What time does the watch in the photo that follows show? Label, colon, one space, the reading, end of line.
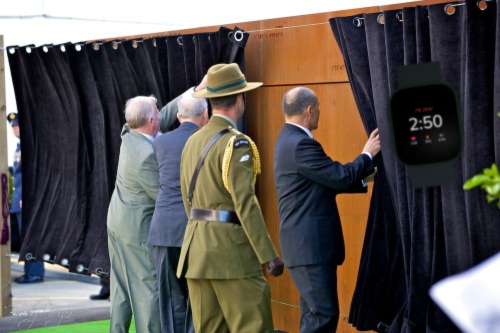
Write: 2:50
